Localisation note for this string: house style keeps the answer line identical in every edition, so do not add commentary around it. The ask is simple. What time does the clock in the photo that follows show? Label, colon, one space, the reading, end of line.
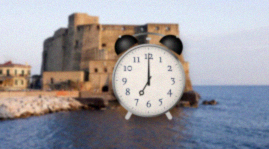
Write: 7:00
